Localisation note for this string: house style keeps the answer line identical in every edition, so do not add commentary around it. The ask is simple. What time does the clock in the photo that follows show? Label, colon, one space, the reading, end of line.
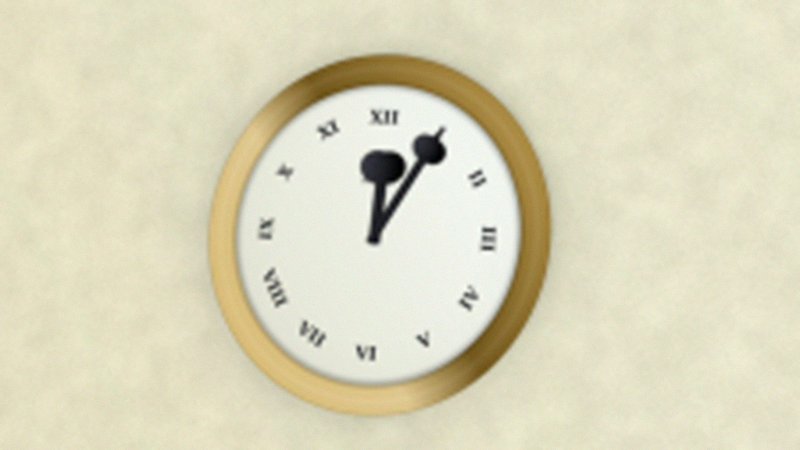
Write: 12:05
